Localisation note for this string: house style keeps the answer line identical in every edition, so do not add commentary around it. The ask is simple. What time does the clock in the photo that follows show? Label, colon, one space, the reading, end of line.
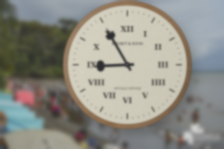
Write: 8:55
